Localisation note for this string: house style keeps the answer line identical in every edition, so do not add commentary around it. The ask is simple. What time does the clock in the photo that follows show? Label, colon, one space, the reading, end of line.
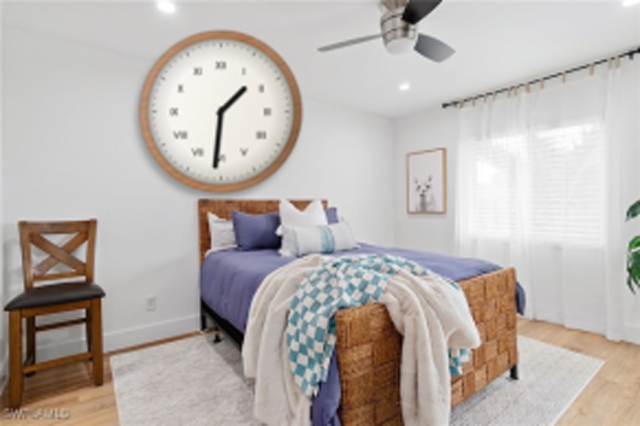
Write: 1:31
